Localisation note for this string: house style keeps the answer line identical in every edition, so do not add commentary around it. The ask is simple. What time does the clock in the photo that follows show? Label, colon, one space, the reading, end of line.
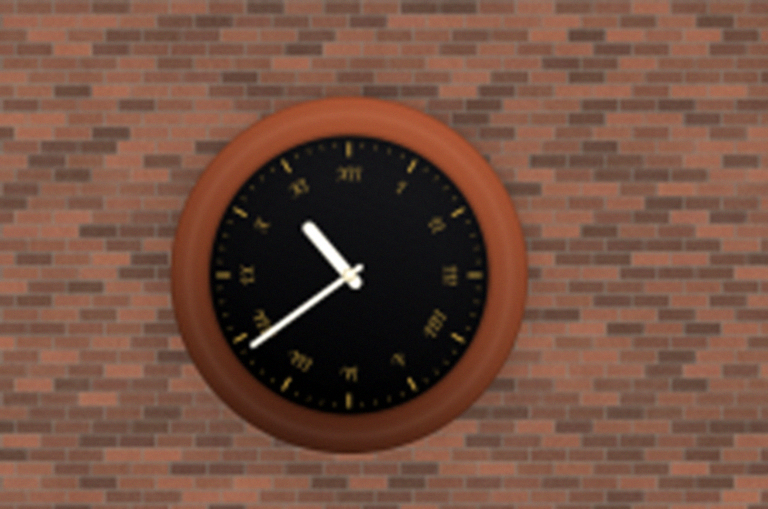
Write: 10:39
